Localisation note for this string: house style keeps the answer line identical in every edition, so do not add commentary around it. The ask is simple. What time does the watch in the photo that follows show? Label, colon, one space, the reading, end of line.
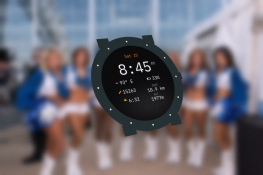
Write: 8:45
